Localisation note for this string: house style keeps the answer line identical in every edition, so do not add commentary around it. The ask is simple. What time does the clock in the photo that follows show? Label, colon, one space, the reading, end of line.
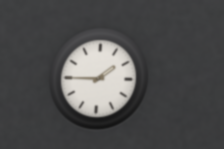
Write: 1:45
